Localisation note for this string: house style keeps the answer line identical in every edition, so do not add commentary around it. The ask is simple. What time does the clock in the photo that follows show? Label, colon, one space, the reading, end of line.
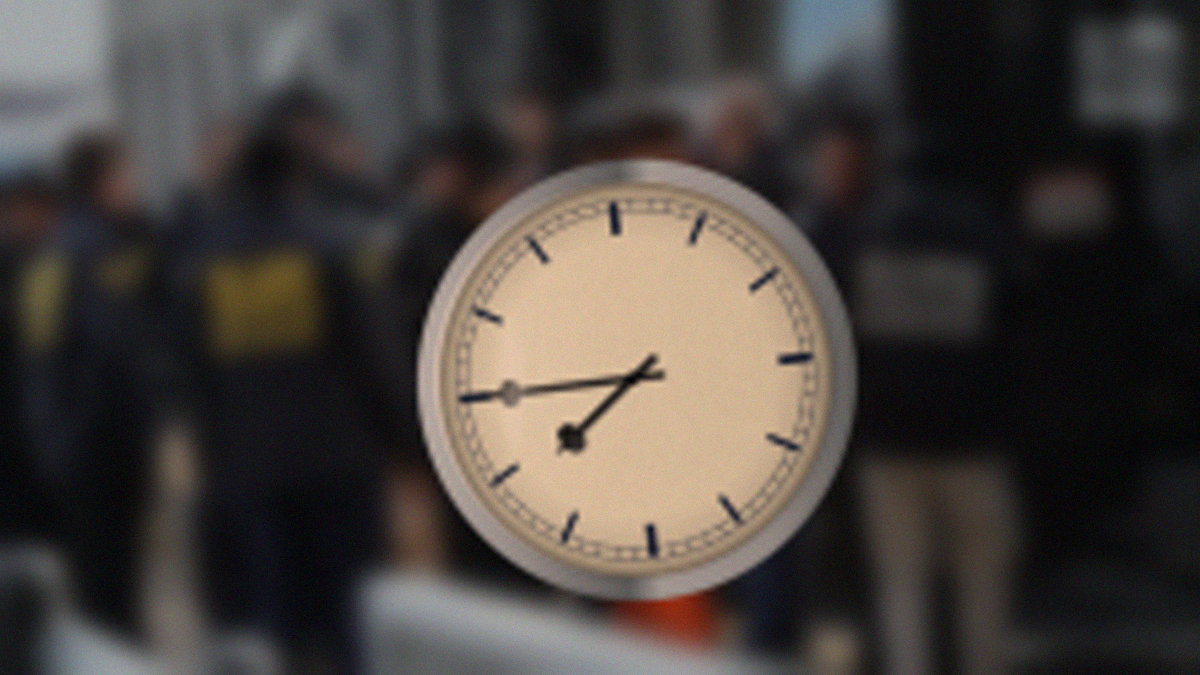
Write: 7:45
